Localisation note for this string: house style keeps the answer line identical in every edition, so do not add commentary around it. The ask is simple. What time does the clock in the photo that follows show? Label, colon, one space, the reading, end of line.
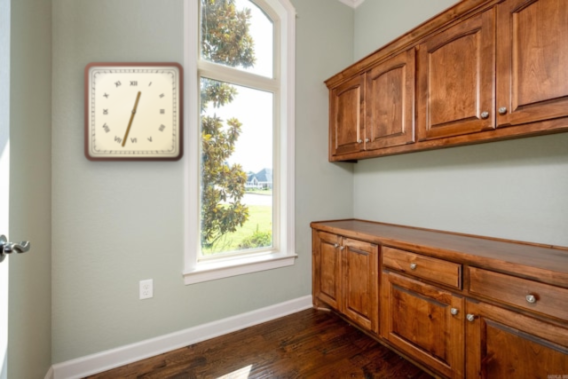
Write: 12:33
